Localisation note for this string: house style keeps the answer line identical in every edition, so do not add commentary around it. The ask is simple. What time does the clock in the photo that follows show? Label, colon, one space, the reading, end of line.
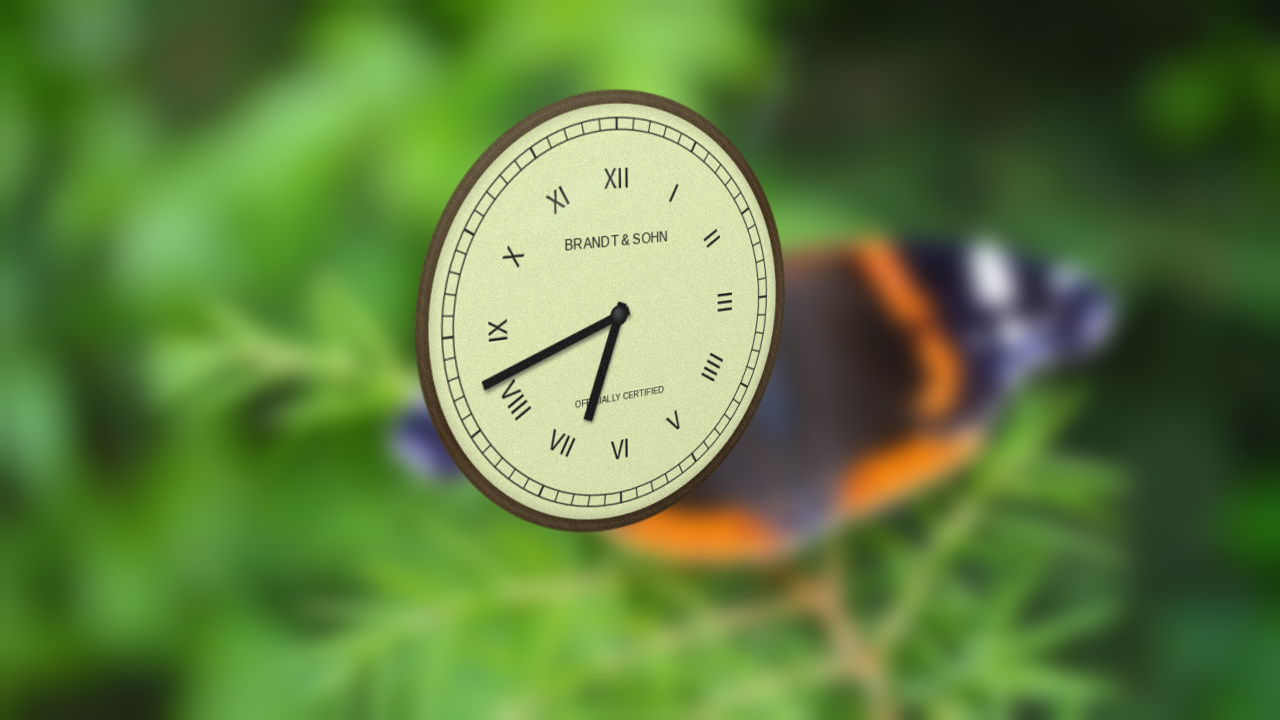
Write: 6:42
